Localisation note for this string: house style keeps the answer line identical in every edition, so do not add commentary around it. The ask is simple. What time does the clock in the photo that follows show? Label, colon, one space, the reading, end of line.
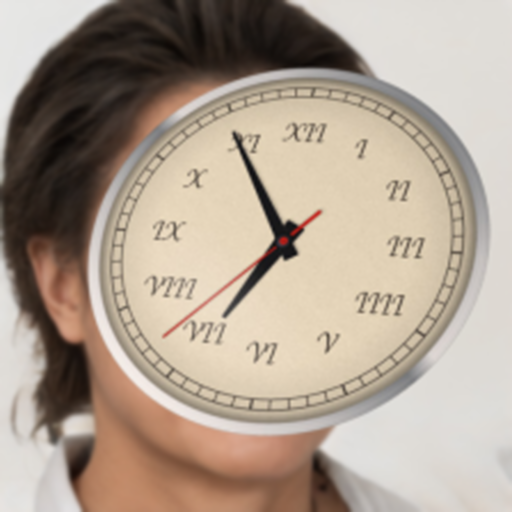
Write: 6:54:37
